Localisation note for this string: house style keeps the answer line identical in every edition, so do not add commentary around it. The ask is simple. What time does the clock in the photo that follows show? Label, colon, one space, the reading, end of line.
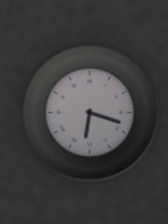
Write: 6:18
